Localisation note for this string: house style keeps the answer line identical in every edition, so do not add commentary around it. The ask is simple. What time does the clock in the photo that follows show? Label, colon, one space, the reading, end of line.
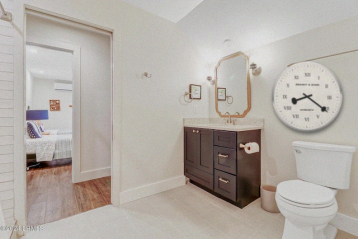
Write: 8:21
